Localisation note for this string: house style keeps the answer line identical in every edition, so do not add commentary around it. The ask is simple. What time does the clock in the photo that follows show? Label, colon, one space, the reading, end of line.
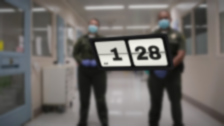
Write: 1:28
